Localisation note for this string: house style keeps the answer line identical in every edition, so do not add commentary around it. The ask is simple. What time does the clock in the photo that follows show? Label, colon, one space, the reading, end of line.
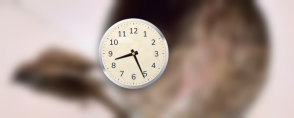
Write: 8:26
